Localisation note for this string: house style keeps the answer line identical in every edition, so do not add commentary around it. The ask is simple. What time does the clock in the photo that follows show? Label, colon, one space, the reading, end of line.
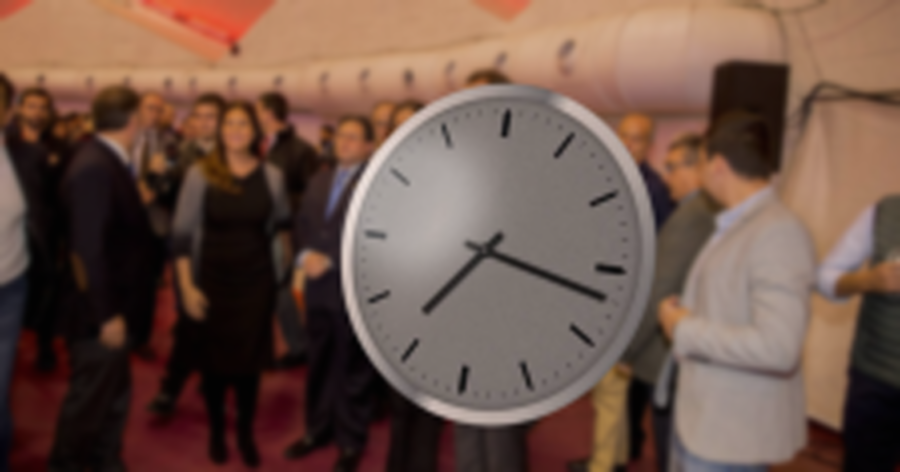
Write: 7:17
